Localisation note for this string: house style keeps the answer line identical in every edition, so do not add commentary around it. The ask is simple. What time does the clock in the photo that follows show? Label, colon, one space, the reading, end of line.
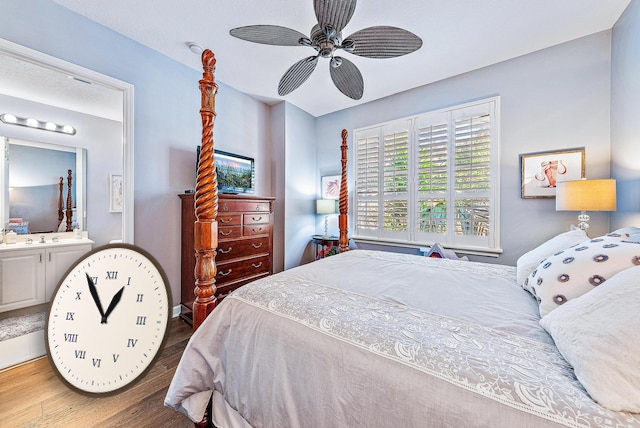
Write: 12:54
